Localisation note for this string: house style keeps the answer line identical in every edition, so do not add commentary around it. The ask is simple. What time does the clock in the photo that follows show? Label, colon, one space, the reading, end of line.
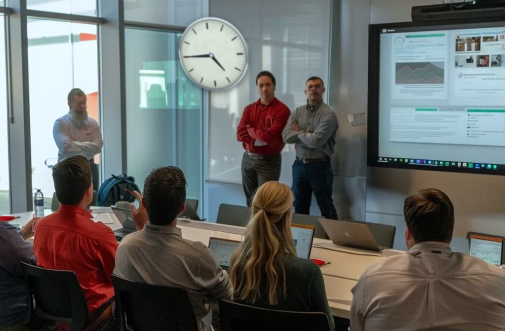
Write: 4:45
